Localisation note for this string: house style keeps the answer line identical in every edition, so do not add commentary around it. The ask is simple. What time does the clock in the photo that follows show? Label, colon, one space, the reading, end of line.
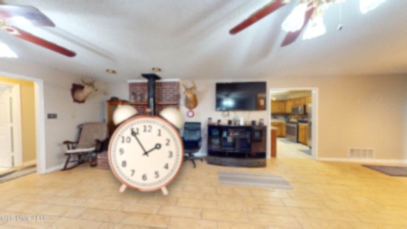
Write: 1:54
